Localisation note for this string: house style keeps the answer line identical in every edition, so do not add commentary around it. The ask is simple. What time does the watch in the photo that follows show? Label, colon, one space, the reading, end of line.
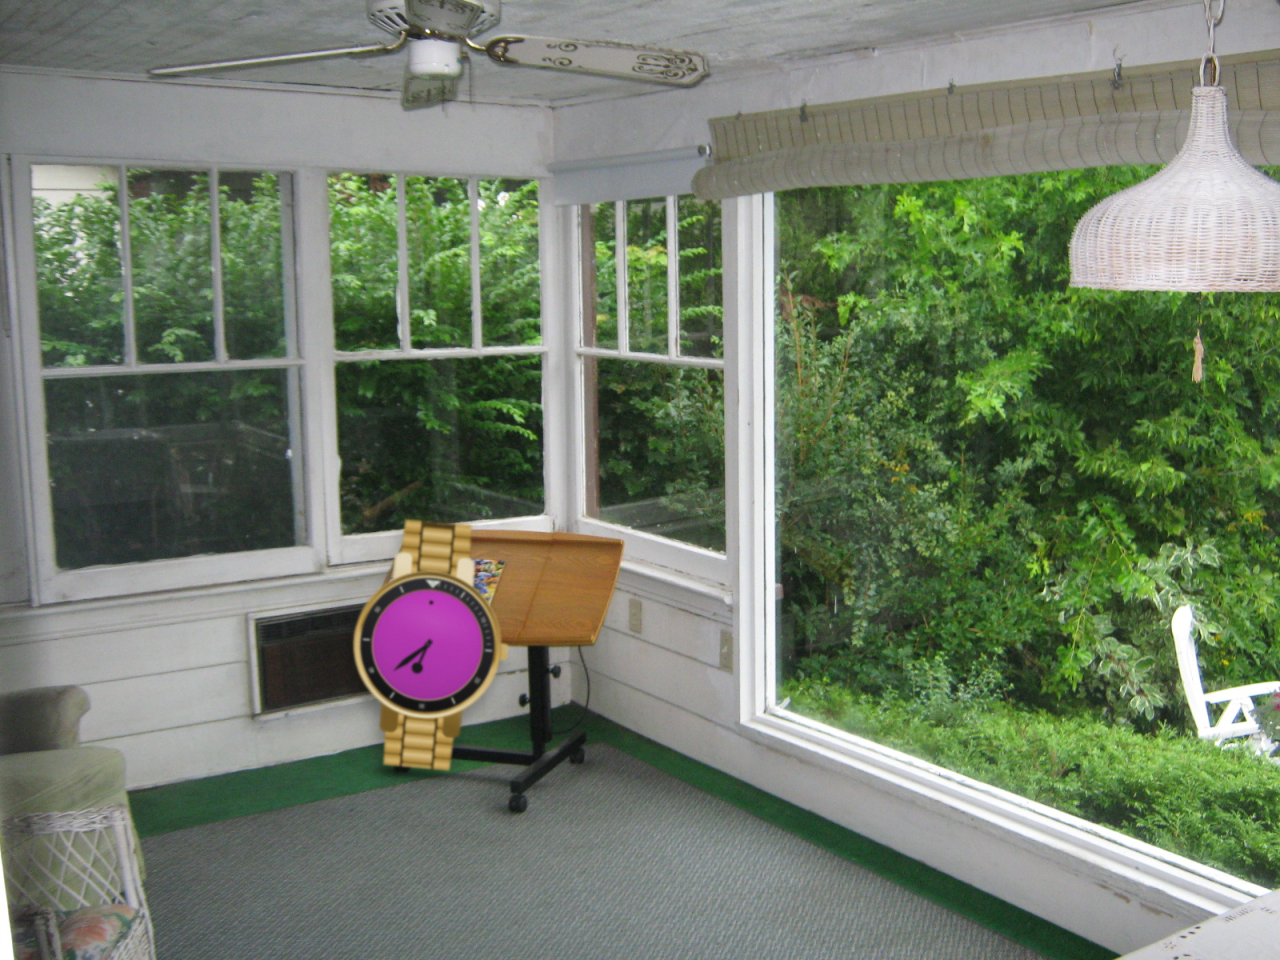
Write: 6:38
